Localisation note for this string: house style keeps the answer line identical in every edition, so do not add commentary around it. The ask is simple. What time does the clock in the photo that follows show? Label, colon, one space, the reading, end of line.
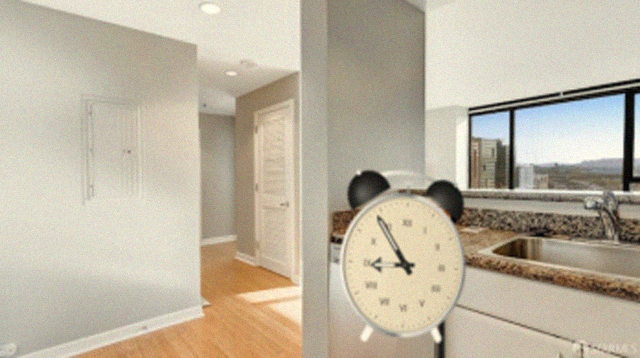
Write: 8:54
